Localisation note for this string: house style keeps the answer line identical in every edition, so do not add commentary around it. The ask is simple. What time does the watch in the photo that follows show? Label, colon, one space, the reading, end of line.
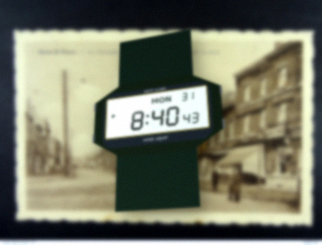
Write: 8:40
